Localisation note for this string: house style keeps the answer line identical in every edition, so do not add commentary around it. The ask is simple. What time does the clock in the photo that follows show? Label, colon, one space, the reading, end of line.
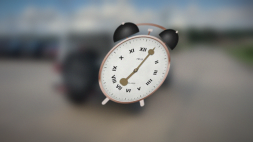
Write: 7:04
